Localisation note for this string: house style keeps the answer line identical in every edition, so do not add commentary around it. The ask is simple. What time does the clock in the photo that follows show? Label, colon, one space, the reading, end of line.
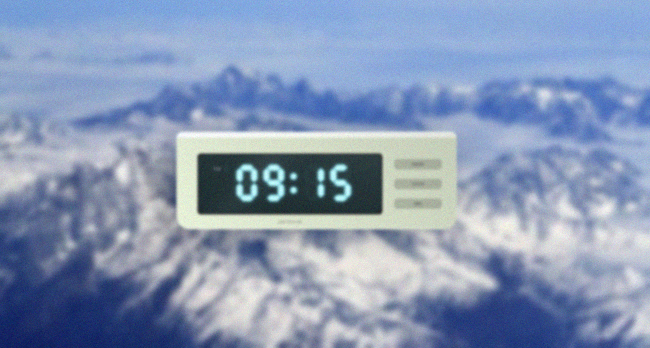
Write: 9:15
